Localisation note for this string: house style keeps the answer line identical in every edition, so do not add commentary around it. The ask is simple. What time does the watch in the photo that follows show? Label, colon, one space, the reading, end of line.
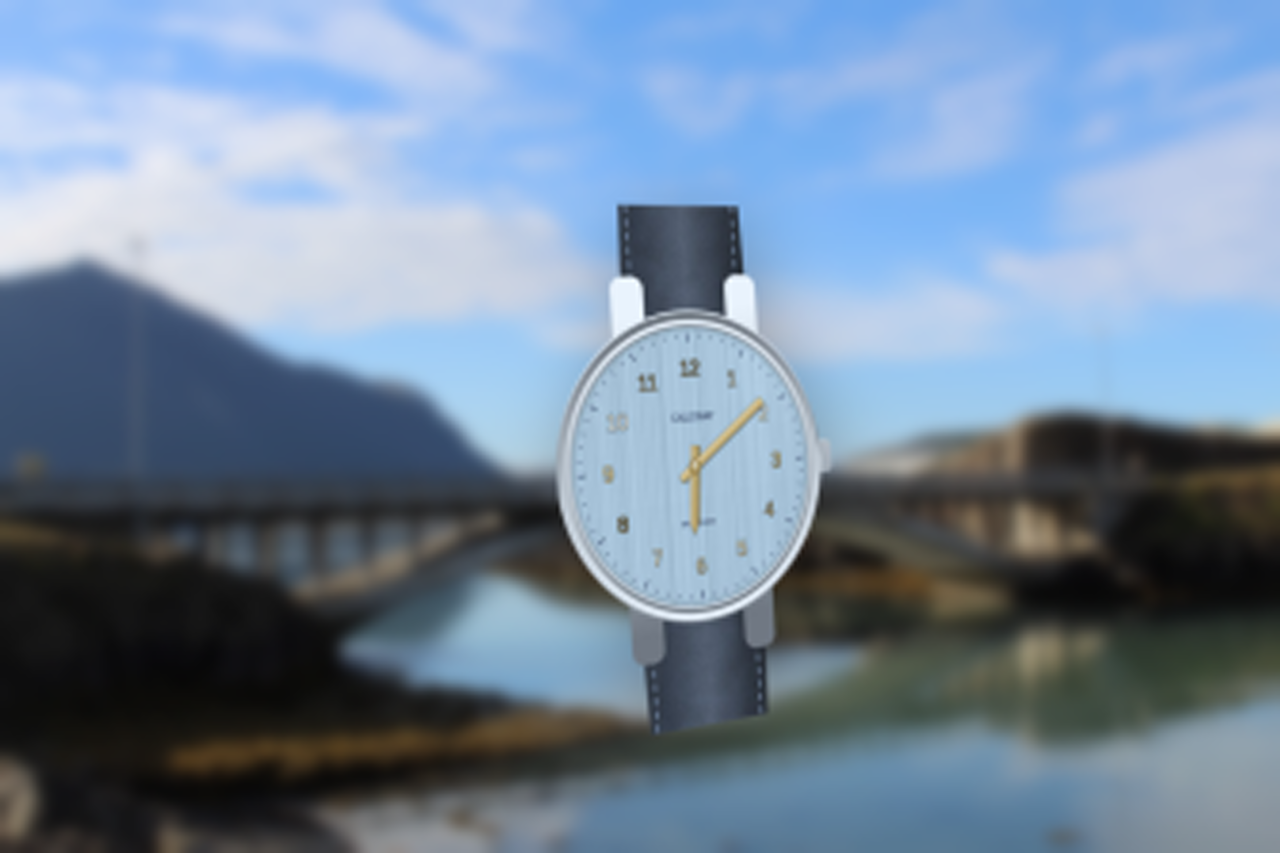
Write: 6:09
